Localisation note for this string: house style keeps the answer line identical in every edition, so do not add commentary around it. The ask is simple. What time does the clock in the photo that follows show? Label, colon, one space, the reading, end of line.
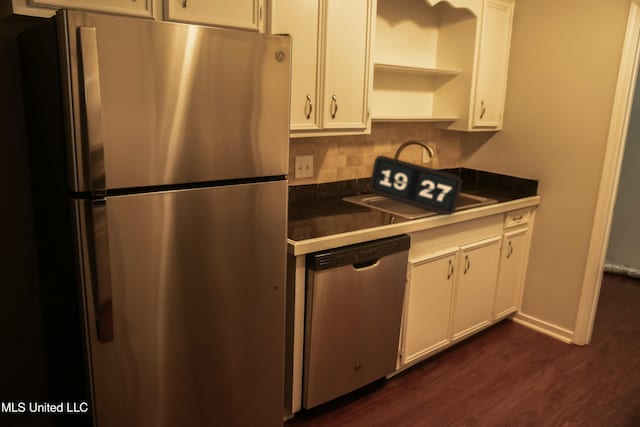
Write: 19:27
